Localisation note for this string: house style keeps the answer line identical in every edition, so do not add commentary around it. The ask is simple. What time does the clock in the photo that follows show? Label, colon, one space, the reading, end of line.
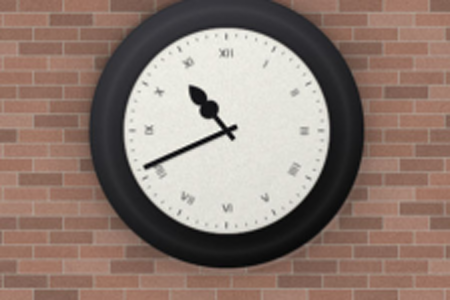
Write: 10:41
